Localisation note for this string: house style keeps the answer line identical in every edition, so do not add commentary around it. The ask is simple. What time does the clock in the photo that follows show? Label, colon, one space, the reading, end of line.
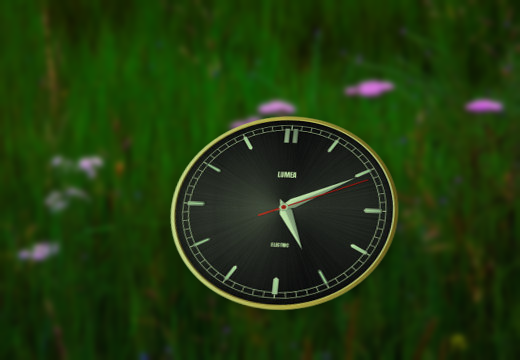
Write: 5:10:11
